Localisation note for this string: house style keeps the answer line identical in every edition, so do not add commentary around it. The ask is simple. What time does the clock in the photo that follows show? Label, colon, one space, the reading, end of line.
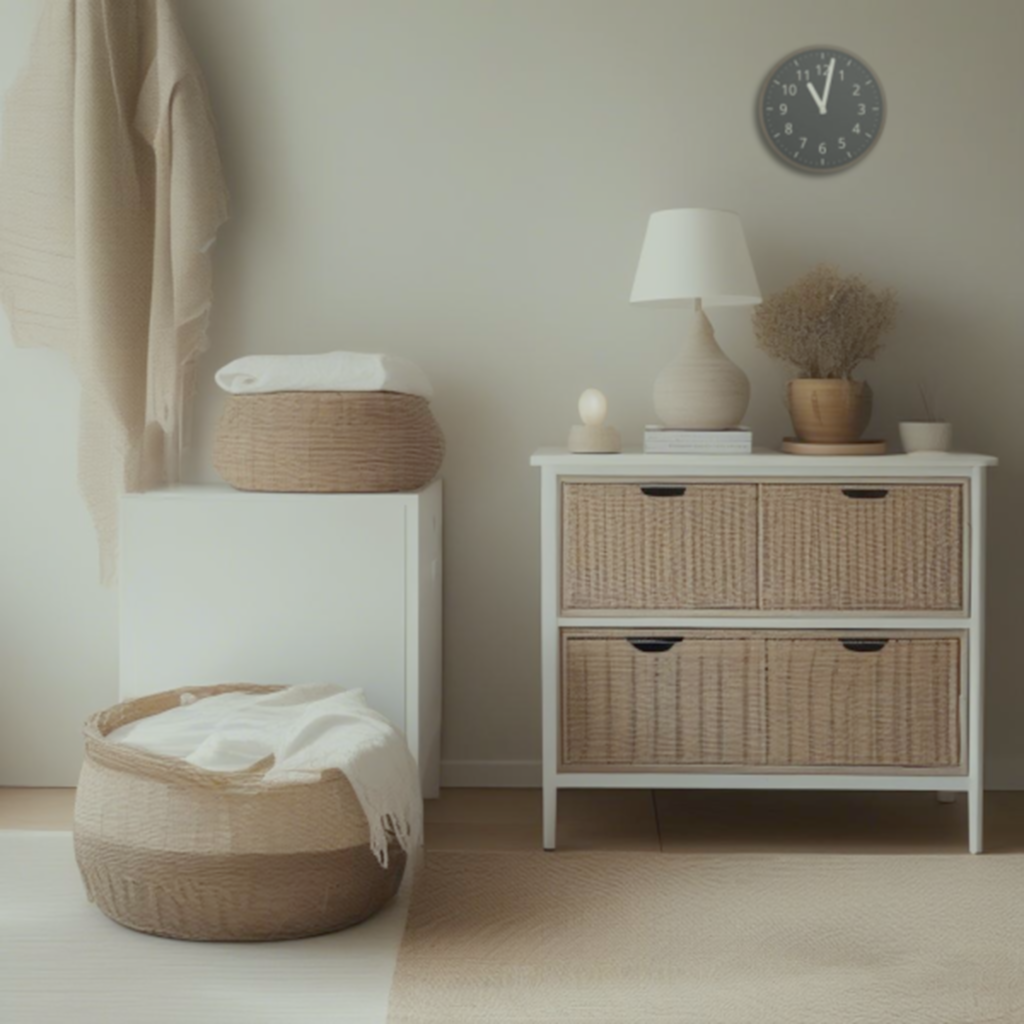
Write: 11:02
